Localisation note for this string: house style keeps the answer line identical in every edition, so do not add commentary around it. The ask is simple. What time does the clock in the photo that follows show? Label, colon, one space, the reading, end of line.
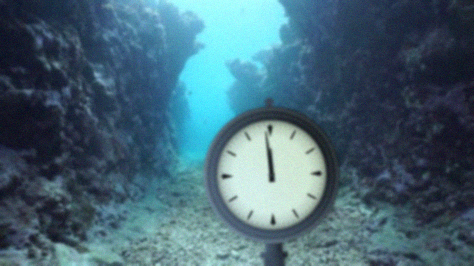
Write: 11:59
